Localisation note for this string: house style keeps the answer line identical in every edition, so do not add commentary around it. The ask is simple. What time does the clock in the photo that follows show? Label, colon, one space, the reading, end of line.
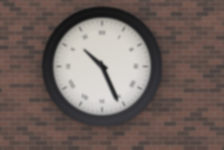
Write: 10:26
